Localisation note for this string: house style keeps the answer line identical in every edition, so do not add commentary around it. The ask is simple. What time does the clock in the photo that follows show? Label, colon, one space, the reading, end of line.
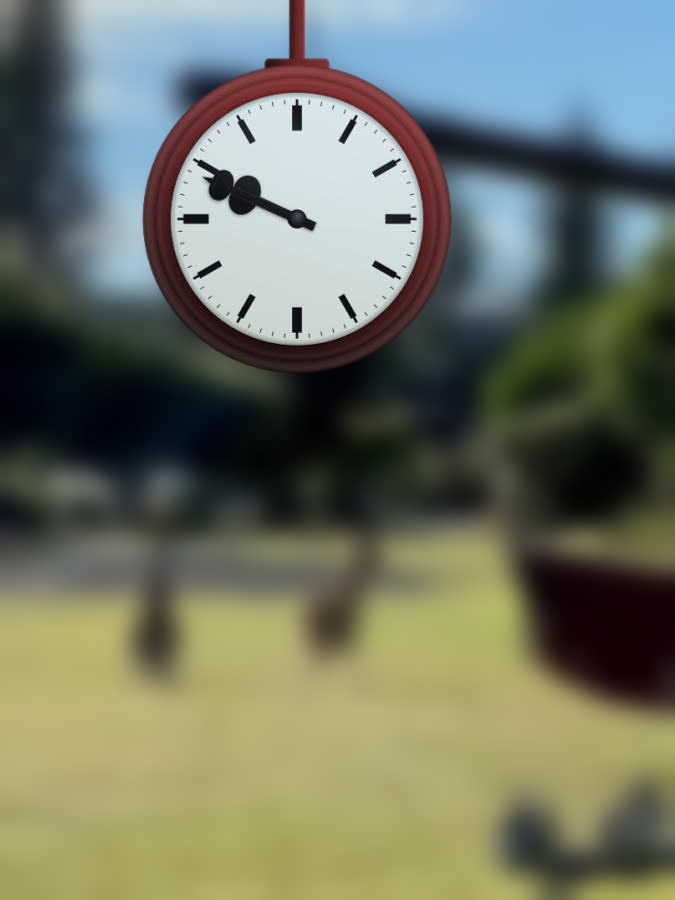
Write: 9:49
